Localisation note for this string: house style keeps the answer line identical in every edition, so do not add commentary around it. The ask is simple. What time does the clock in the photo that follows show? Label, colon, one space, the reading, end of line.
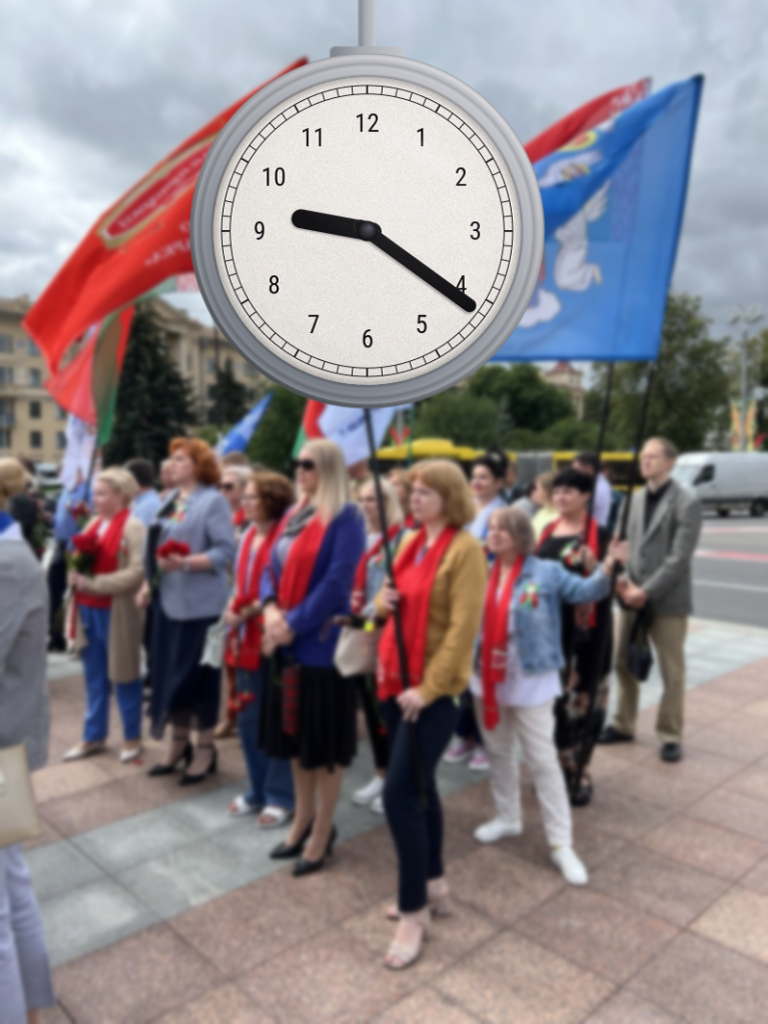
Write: 9:21
